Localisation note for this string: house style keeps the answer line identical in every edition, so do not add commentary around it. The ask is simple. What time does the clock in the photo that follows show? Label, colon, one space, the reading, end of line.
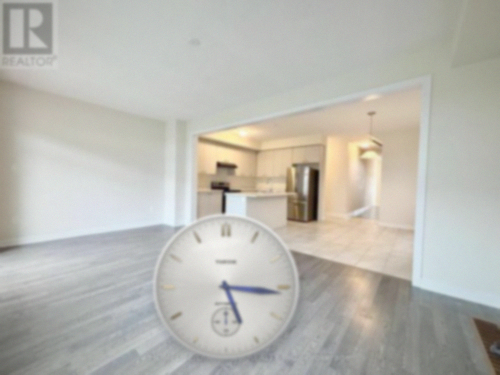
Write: 5:16
